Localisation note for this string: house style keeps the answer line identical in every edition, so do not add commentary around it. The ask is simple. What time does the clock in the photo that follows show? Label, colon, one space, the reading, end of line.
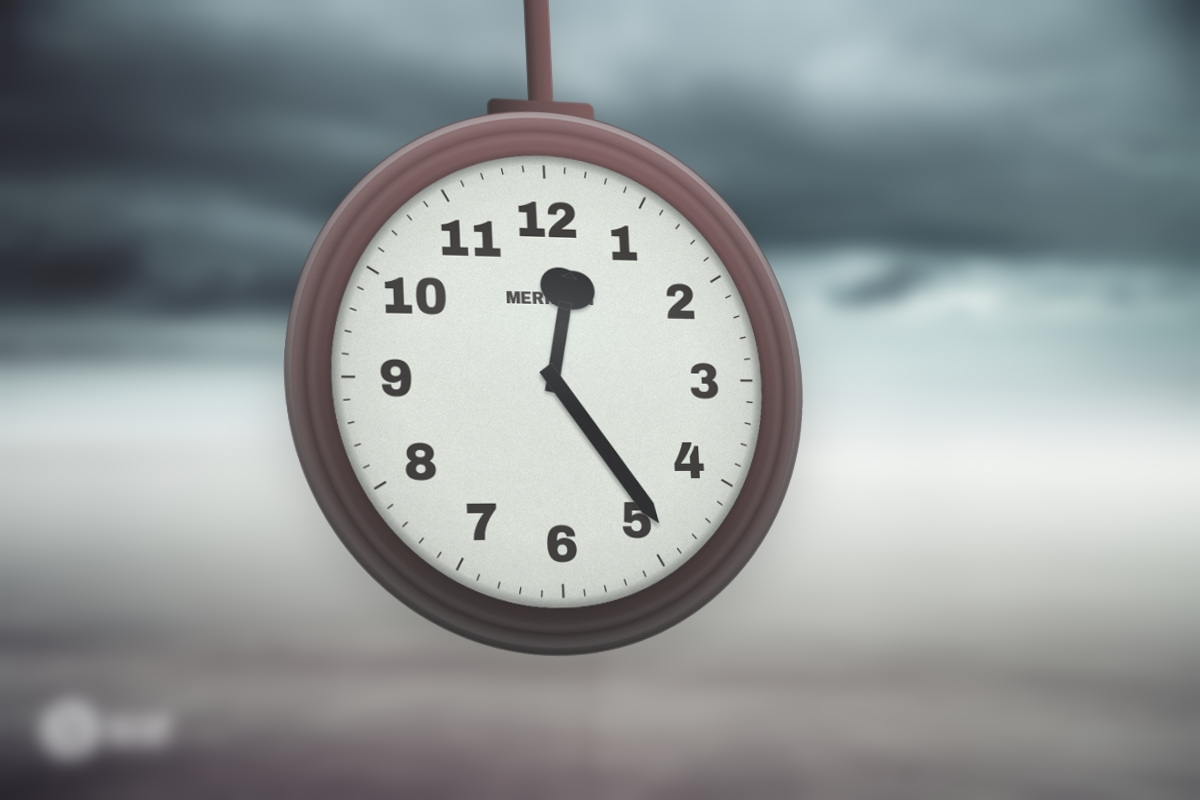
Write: 12:24
